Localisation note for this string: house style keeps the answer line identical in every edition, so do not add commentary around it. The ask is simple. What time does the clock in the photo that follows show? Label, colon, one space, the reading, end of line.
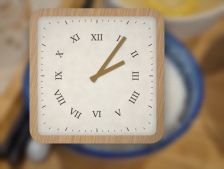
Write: 2:06
